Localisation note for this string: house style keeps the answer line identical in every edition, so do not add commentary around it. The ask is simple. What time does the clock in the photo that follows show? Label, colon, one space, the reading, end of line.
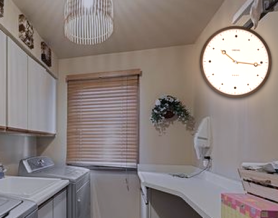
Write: 10:16
